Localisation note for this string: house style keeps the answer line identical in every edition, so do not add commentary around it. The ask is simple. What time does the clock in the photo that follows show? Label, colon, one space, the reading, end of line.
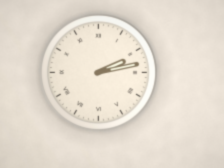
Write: 2:13
